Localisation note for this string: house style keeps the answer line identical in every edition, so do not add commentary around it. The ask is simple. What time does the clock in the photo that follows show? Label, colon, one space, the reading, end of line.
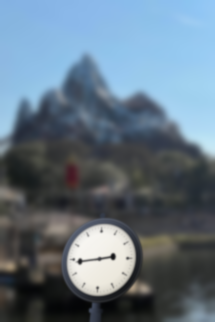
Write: 2:44
